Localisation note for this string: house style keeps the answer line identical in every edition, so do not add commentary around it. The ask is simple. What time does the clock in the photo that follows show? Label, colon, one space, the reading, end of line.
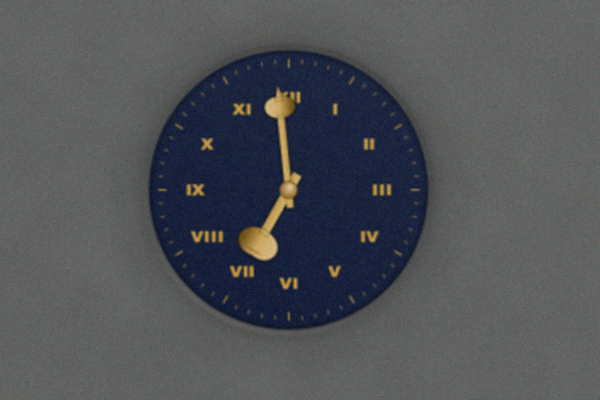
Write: 6:59
